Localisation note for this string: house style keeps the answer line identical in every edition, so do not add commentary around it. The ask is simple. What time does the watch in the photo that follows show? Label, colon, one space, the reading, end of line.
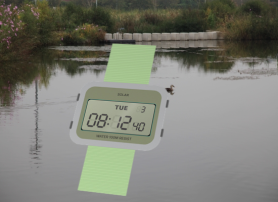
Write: 8:12:40
